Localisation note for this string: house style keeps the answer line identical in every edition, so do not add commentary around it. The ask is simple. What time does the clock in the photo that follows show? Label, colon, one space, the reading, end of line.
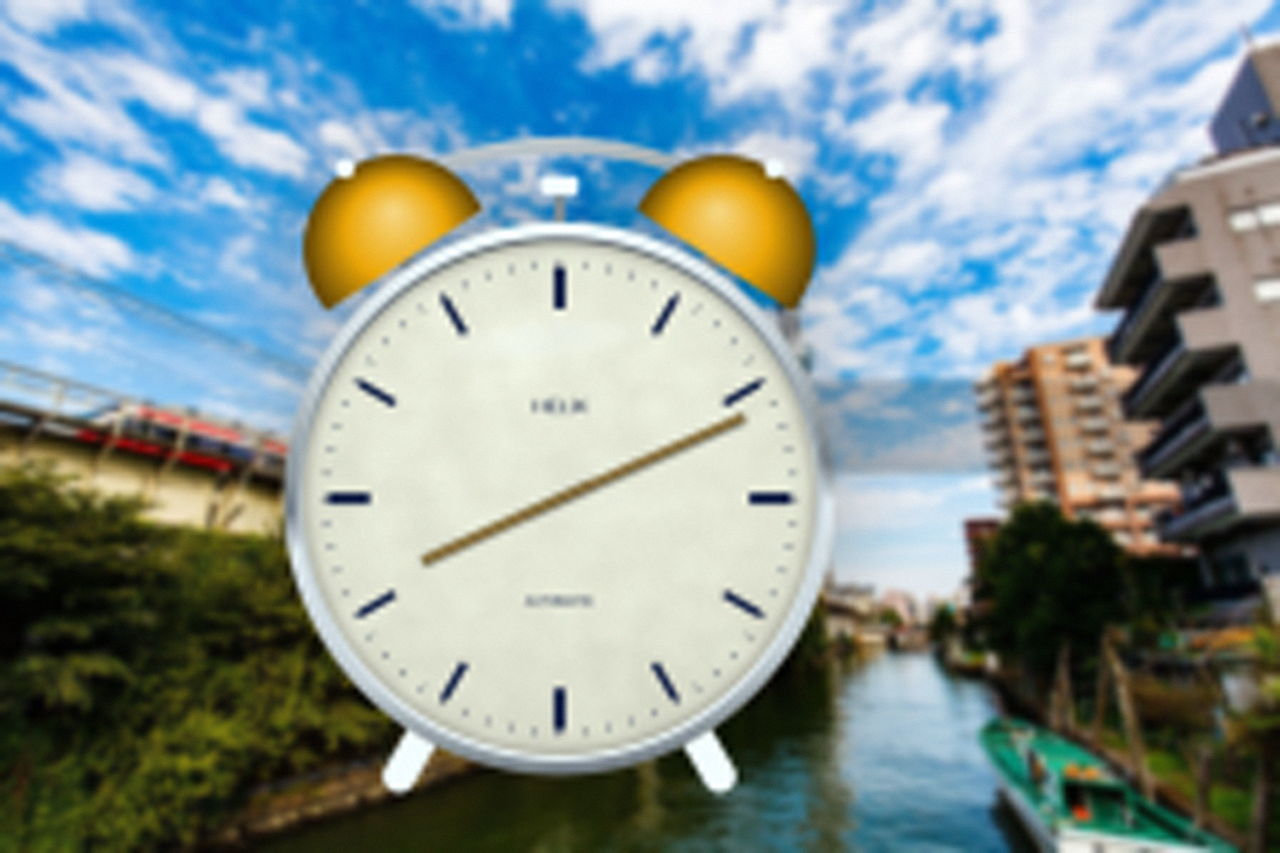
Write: 8:11
